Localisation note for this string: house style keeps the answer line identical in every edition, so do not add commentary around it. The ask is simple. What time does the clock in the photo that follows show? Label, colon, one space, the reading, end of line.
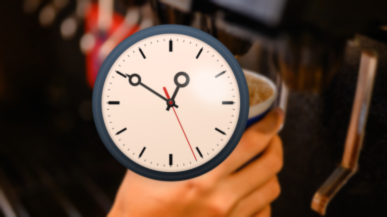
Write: 12:50:26
